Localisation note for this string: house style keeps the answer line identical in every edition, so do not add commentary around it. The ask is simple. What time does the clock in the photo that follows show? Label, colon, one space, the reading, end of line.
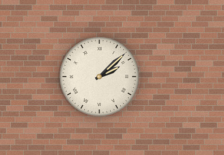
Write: 2:08
